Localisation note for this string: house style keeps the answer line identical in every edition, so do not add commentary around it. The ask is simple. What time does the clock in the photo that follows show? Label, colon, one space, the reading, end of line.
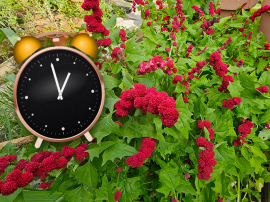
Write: 12:58
